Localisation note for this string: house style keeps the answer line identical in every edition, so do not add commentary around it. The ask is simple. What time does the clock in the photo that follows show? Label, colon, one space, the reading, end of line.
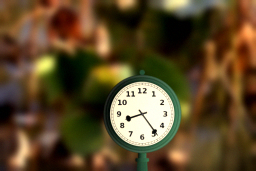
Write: 8:24
